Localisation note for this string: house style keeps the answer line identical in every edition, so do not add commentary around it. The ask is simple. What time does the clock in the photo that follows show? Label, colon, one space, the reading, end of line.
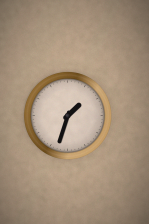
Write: 1:33
